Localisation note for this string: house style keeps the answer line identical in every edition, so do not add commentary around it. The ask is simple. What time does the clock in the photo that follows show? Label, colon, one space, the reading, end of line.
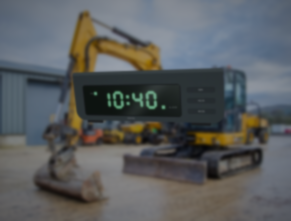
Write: 10:40
